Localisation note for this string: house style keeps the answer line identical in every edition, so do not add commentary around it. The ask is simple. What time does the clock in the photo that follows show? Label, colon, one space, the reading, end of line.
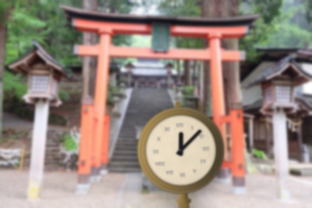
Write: 12:08
